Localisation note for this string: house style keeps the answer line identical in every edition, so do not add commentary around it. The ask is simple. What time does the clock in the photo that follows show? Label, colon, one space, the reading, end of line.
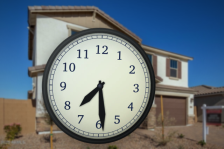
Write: 7:29
